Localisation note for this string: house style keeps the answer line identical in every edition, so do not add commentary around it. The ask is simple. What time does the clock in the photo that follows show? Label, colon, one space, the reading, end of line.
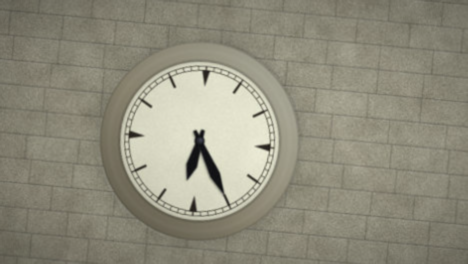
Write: 6:25
